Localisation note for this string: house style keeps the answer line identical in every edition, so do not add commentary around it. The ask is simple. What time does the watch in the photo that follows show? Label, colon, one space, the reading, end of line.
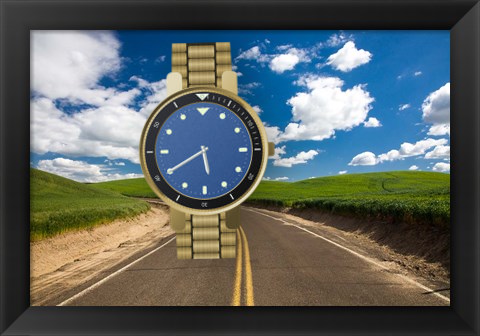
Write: 5:40
